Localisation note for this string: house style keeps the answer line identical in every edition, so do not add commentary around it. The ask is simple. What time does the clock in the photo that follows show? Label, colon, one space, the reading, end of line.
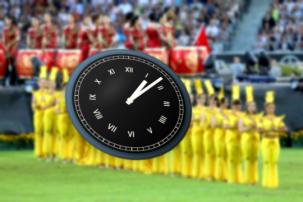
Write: 1:08
